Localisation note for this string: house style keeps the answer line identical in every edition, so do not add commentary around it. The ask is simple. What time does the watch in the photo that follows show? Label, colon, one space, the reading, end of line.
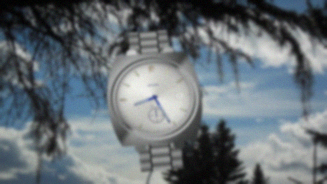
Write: 8:26
